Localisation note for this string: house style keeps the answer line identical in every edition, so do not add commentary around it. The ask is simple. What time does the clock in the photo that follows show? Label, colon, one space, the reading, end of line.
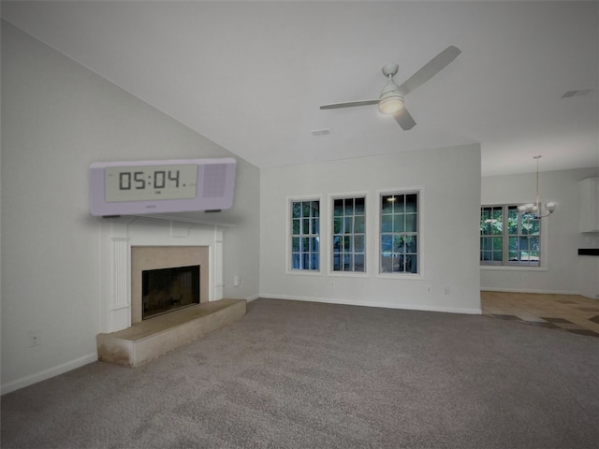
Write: 5:04
